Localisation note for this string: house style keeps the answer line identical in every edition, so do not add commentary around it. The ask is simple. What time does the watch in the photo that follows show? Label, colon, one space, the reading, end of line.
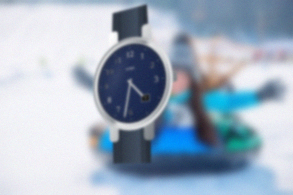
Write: 4:32
